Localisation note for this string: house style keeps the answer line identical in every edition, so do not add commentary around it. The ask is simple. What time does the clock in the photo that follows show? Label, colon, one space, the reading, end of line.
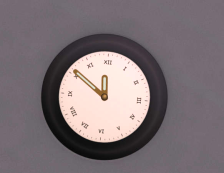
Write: 11:51
